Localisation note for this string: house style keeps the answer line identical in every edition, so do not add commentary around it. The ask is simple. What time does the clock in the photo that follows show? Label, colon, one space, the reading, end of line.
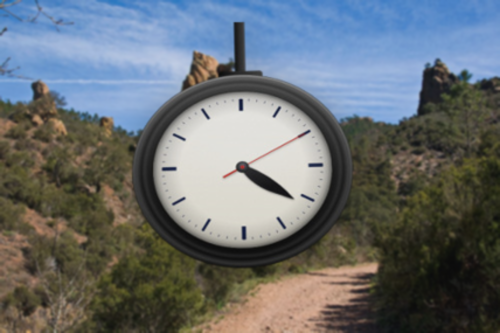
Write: 4:21:10
